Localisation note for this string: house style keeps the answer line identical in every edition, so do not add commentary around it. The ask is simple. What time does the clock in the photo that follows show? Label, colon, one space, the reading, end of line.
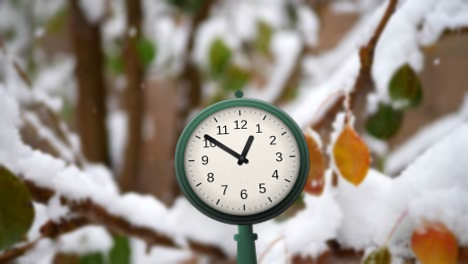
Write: 12:51
